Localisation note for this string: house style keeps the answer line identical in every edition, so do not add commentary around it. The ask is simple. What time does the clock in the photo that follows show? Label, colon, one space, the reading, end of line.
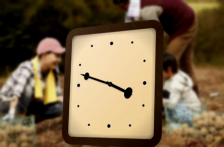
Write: 3:48
